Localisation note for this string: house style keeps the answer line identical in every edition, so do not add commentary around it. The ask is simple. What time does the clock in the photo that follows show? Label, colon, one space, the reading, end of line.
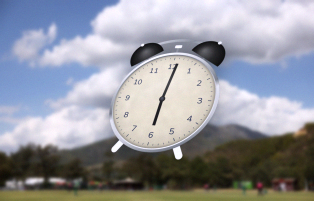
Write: 6:01
